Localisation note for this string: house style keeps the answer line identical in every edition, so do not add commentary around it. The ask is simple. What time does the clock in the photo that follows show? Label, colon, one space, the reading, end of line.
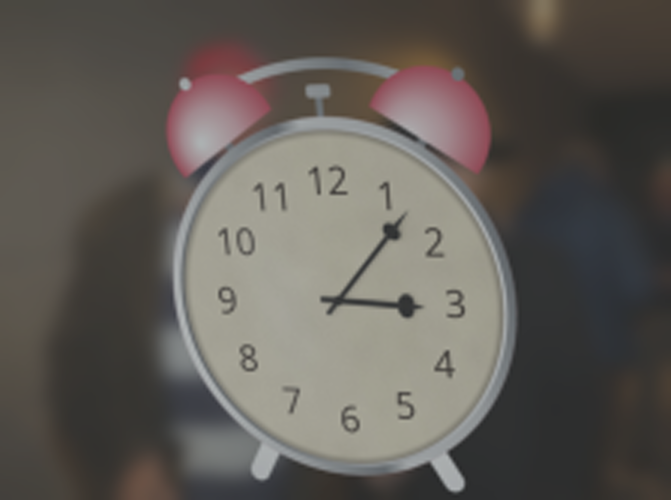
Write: 3:07
